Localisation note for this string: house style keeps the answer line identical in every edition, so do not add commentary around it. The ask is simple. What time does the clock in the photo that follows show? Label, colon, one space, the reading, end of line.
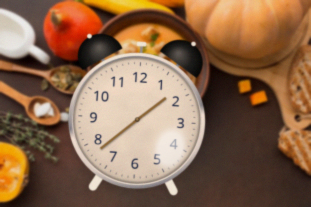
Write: 1:38
